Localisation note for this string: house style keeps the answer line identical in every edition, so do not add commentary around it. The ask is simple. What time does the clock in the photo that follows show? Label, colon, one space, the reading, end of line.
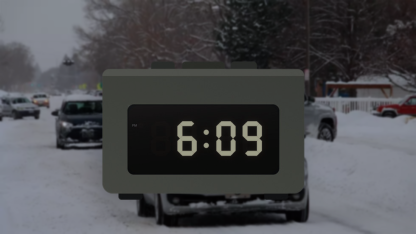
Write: 6:09
